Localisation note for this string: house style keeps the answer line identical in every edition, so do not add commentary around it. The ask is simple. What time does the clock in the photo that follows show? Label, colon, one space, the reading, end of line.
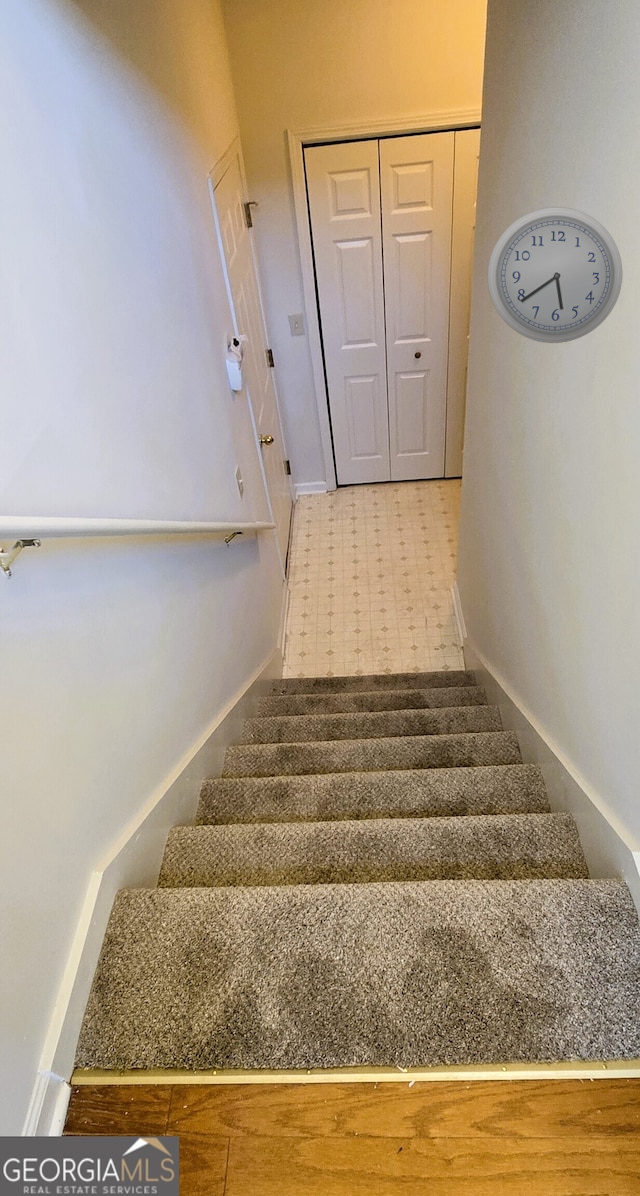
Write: 5:39
